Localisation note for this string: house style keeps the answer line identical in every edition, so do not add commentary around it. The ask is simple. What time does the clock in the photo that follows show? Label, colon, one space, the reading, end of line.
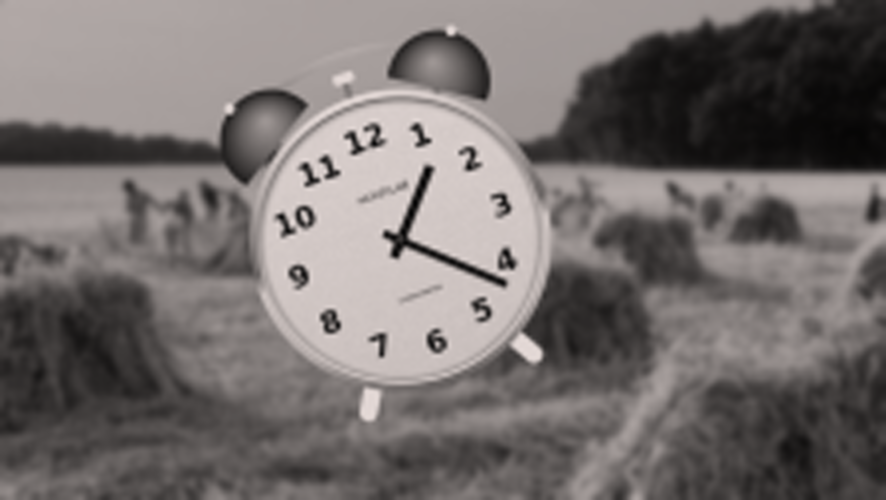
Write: 1:22
